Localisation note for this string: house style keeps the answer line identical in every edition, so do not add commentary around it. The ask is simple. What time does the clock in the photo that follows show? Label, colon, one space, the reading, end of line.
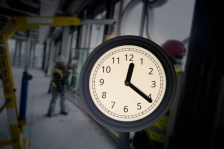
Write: 12:21
